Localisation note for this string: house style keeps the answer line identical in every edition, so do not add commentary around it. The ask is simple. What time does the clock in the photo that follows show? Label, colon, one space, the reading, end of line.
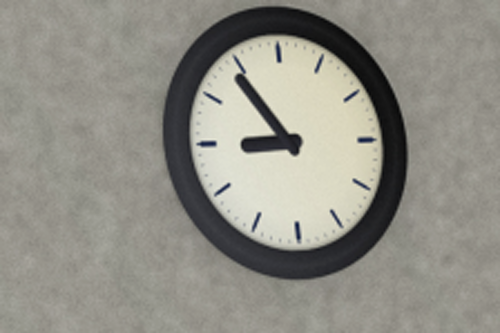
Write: 8:54
